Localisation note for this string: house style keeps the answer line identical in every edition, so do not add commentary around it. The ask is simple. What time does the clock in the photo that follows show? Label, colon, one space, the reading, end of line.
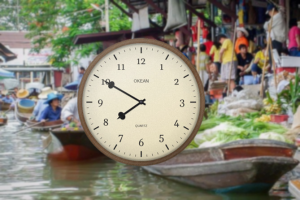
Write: 7:50
